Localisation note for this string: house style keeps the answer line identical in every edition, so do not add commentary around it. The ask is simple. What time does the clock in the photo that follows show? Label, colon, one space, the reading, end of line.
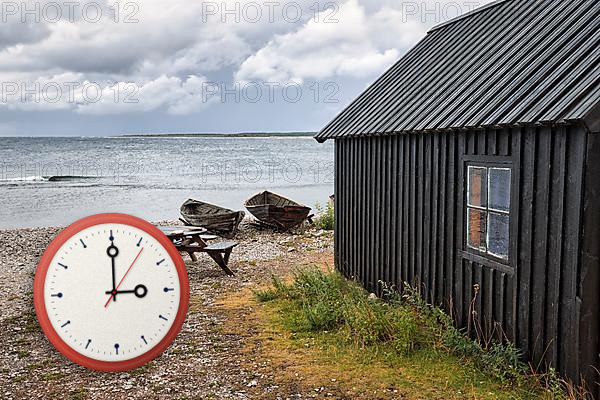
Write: 3:00:06
